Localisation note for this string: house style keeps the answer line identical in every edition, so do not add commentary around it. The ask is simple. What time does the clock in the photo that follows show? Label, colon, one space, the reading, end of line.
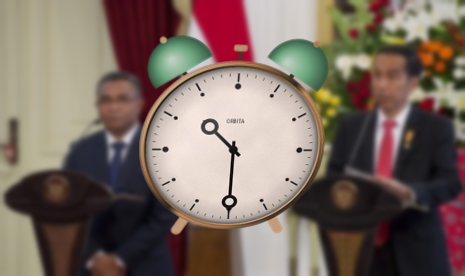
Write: 10:30
